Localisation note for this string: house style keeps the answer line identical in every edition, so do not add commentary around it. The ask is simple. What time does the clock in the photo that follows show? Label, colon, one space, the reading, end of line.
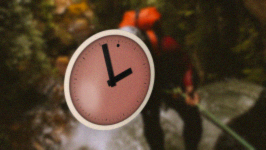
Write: 1:56
